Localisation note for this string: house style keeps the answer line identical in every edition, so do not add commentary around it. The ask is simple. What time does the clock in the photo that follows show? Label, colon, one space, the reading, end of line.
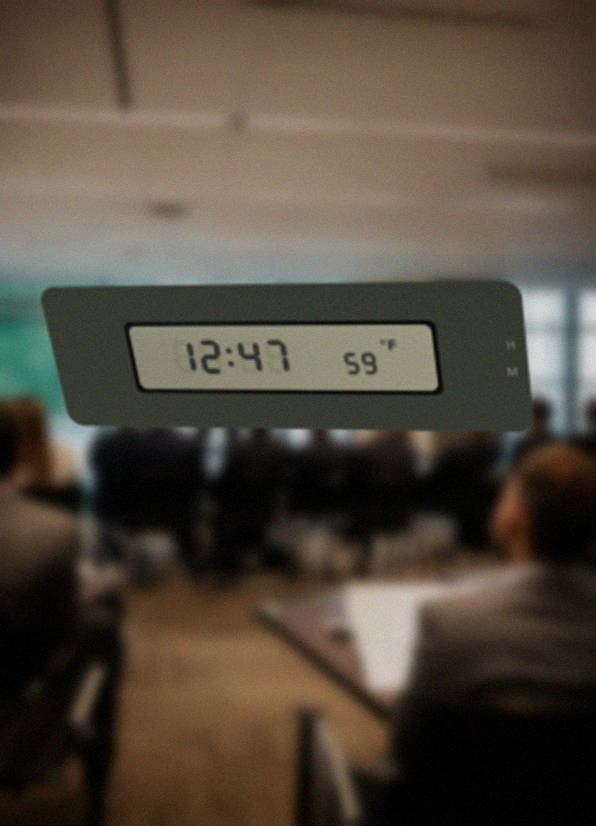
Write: 12:47
